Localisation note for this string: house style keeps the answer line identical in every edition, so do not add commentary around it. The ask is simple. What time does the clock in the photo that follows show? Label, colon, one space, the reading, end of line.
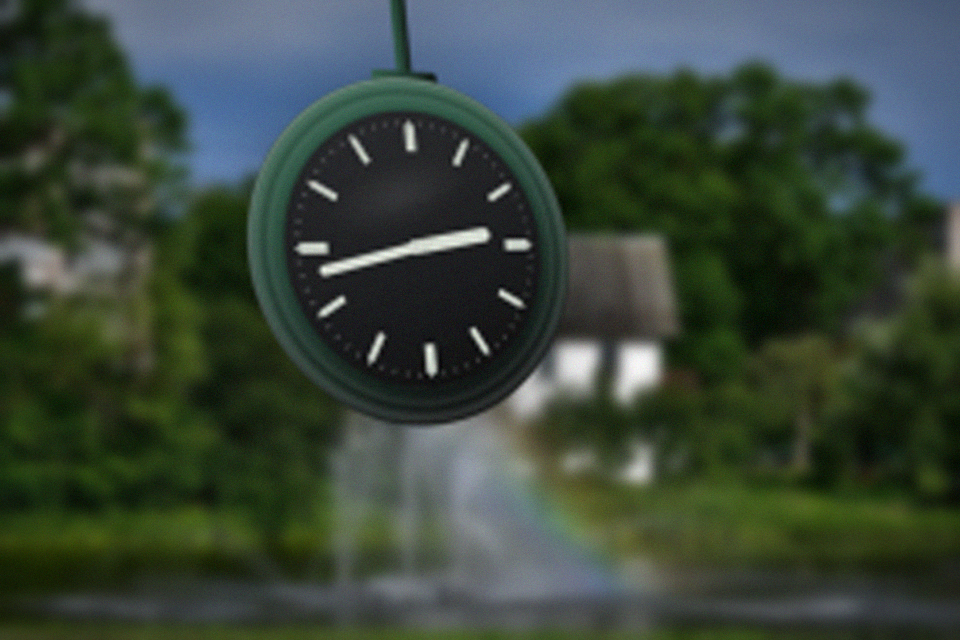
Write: 2:43
